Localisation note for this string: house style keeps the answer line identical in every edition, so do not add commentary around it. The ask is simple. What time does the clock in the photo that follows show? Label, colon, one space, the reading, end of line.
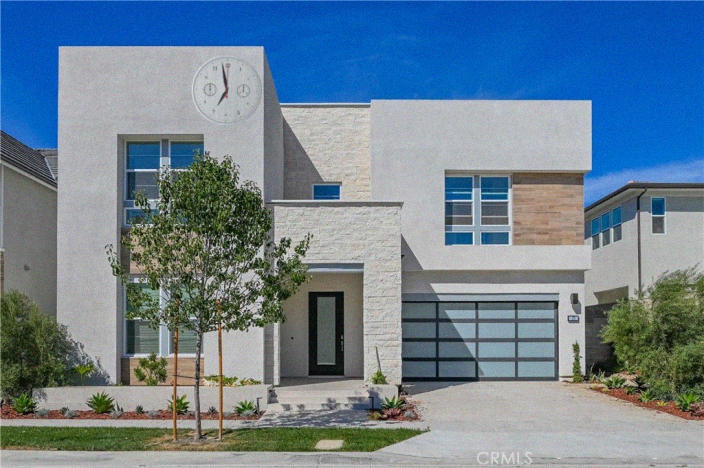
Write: 6:58
